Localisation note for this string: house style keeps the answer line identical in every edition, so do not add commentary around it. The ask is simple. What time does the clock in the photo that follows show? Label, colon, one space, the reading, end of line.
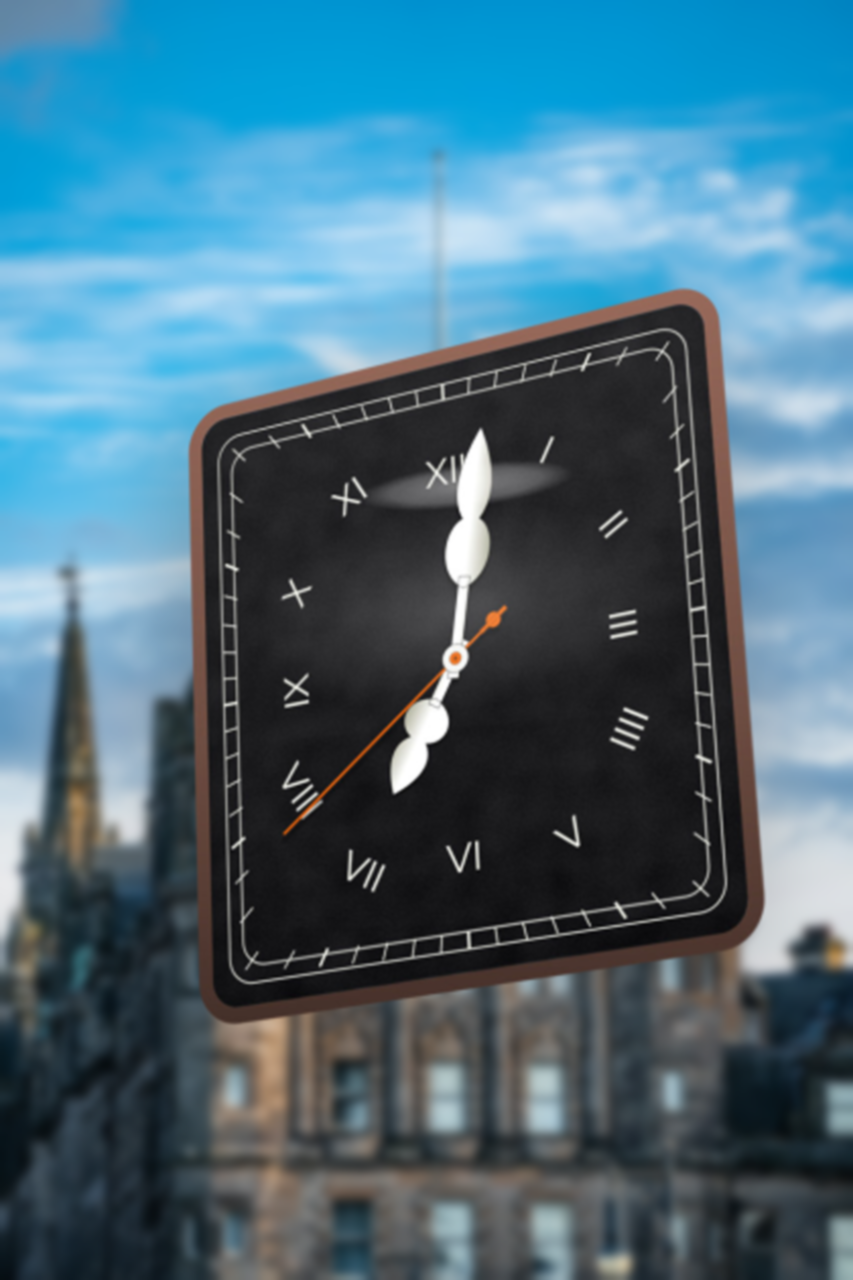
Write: 7:01:39
